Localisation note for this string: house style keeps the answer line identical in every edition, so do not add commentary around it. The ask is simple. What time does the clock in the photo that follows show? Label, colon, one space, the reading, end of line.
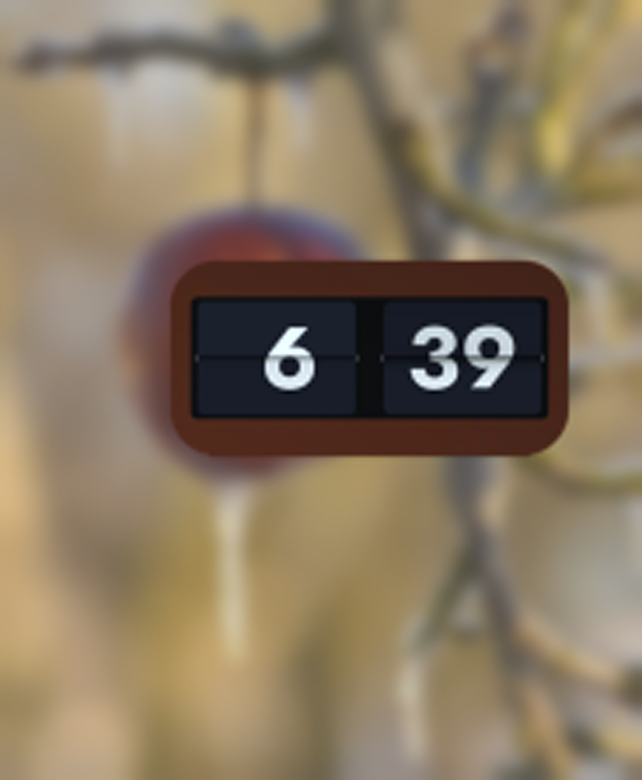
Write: 6:39
